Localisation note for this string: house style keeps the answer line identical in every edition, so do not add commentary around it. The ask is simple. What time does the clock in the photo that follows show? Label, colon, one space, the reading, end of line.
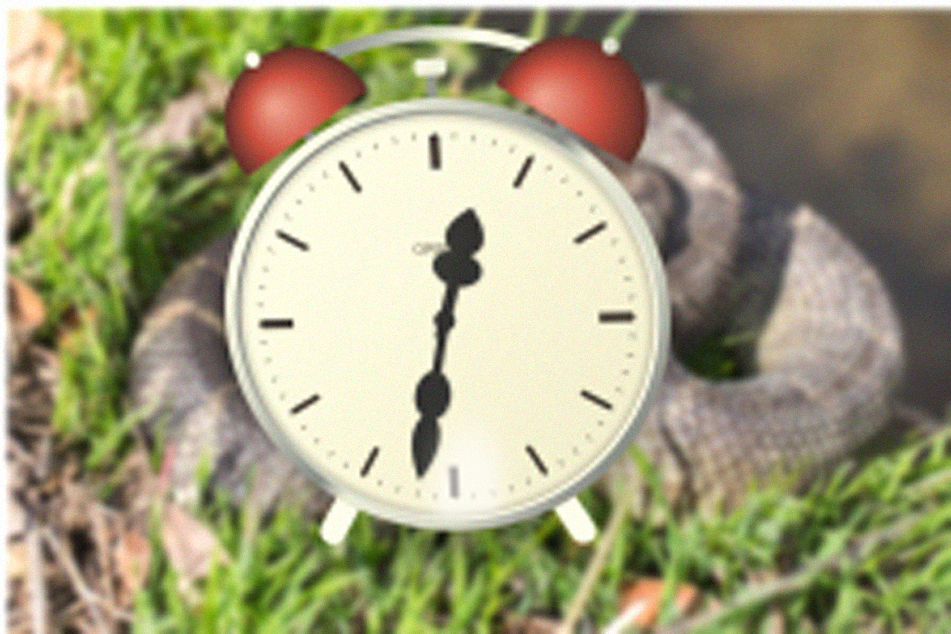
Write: 12:32
